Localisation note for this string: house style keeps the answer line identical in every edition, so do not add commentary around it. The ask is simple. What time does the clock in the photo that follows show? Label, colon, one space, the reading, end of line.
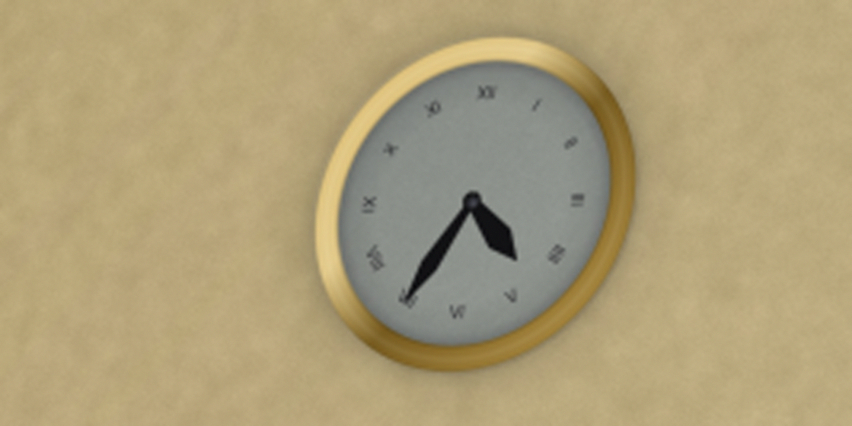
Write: 4:35
